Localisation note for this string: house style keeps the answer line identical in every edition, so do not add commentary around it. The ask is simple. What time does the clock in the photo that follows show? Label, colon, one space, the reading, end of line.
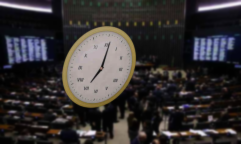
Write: 7:01
